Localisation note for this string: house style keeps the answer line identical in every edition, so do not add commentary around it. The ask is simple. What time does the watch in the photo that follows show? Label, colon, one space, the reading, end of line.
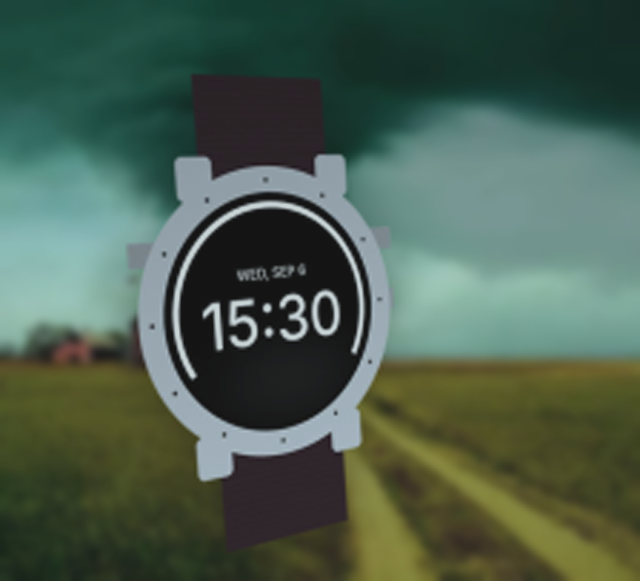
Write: 15:30
